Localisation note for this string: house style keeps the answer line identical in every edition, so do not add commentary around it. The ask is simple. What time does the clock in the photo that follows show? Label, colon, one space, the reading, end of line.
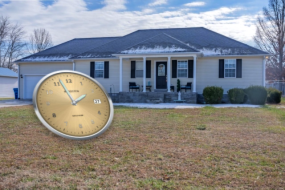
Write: 1:57
